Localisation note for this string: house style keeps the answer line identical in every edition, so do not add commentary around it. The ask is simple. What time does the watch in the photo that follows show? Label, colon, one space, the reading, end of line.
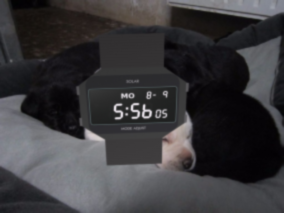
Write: 5:56
